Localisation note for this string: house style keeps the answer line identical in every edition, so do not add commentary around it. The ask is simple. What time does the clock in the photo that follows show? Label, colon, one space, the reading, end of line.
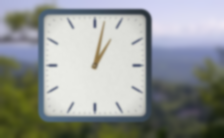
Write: 1:02
